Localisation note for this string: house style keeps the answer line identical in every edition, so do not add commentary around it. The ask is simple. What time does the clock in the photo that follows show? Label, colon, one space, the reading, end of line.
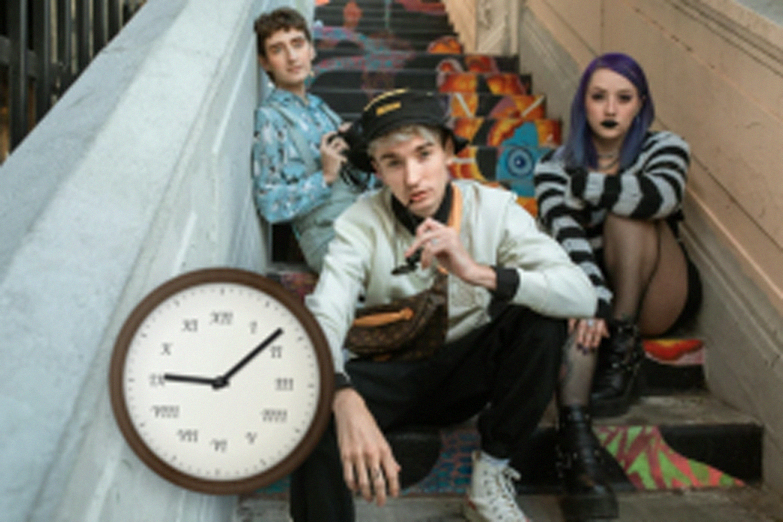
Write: 9:08
